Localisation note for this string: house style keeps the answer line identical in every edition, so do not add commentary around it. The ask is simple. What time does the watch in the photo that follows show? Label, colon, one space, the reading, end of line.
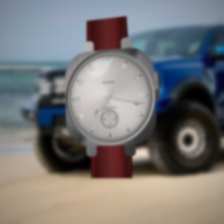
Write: 7:17
